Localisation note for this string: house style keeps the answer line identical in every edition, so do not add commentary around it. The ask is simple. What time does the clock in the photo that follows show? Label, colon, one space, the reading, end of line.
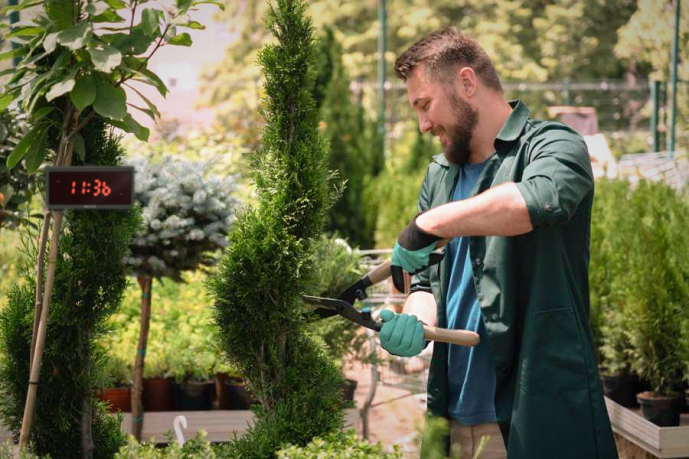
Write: 11:36
